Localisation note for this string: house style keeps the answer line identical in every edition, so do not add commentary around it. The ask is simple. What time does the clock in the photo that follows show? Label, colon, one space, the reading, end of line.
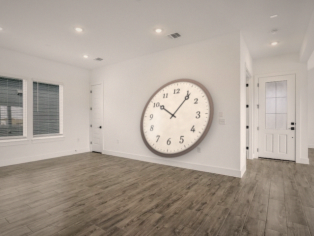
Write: 10:06
